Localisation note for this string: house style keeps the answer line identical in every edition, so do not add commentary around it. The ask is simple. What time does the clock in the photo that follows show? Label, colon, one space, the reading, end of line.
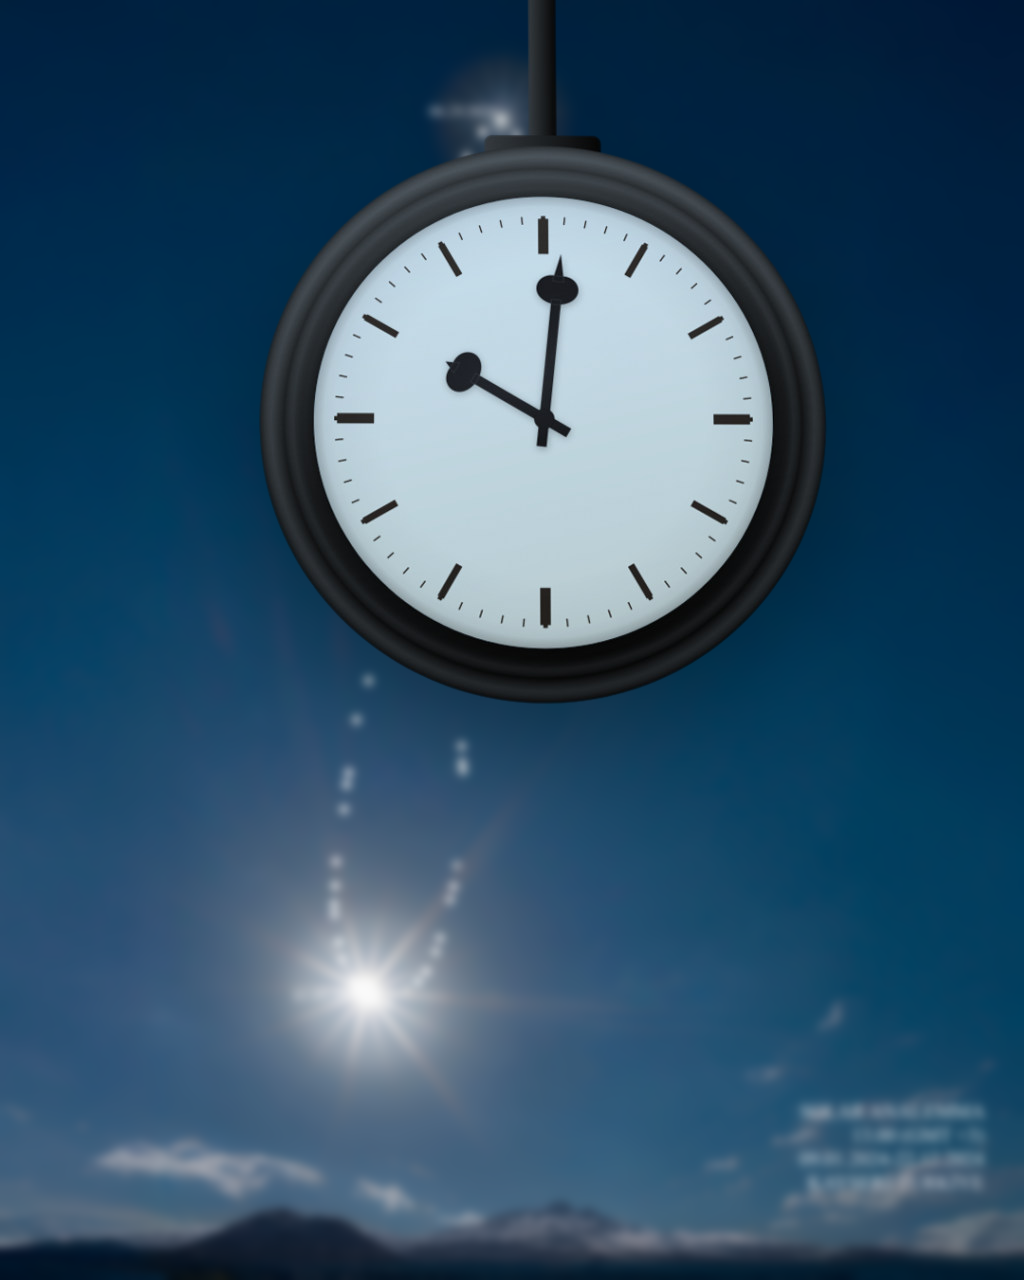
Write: 10:01
